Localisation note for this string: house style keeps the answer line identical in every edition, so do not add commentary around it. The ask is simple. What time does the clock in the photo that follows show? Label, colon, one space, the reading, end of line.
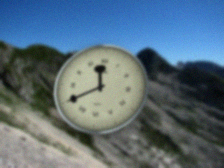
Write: 11:40
